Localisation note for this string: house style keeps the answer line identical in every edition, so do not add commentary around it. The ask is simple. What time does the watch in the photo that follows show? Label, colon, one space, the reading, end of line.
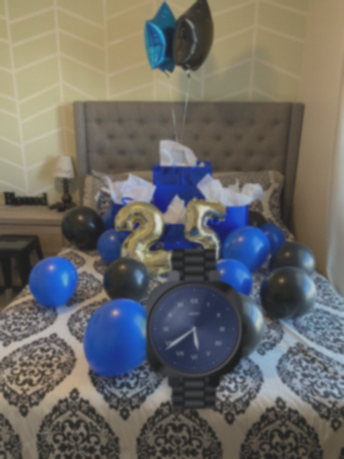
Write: 5:39
